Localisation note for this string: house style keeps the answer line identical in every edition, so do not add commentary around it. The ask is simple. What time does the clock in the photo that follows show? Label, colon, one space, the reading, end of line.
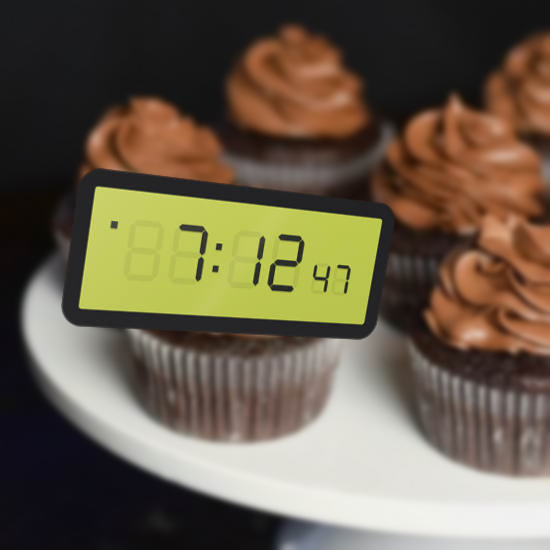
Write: 7:12:47
